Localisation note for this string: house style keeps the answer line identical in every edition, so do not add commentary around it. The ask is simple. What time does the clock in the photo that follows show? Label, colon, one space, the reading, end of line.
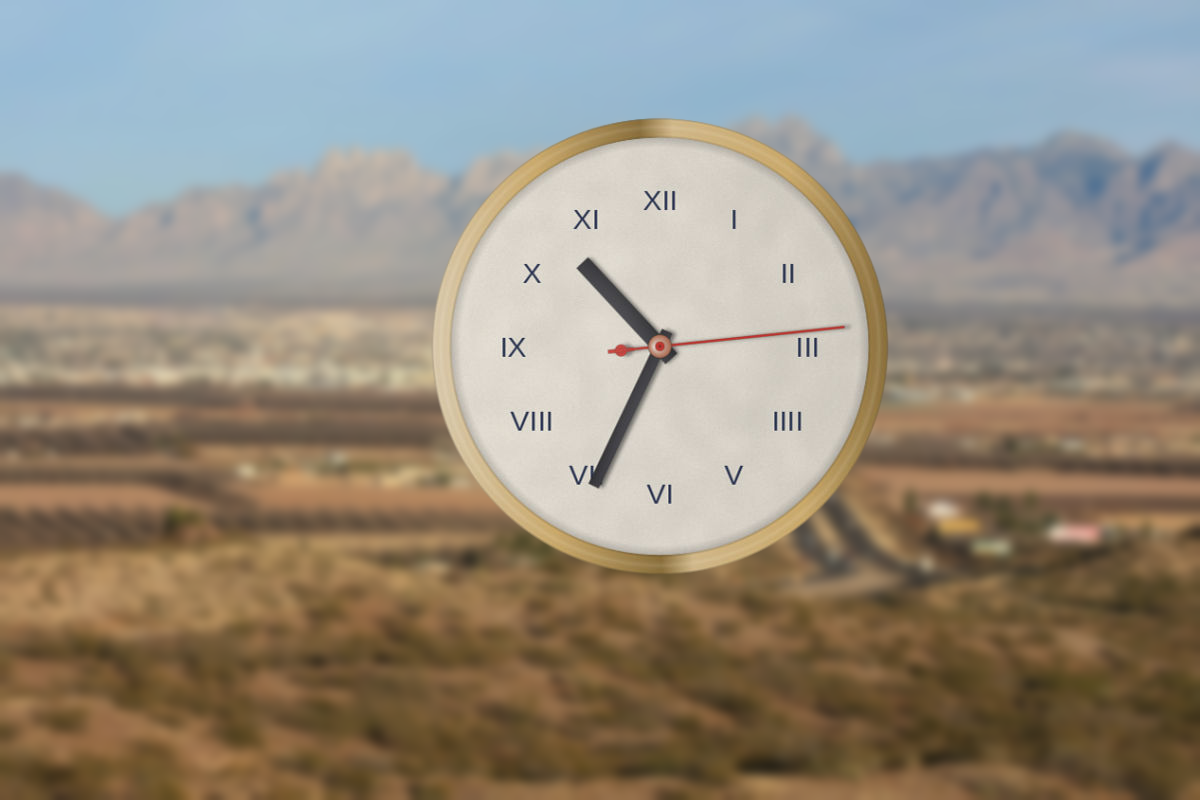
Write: 10:34:14
